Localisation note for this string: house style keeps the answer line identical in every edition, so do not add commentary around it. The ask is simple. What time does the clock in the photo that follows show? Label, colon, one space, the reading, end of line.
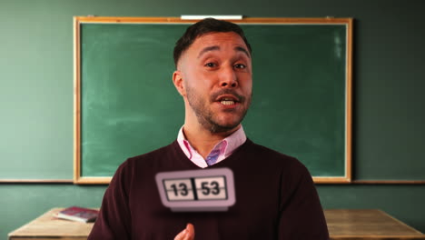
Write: 13:53
